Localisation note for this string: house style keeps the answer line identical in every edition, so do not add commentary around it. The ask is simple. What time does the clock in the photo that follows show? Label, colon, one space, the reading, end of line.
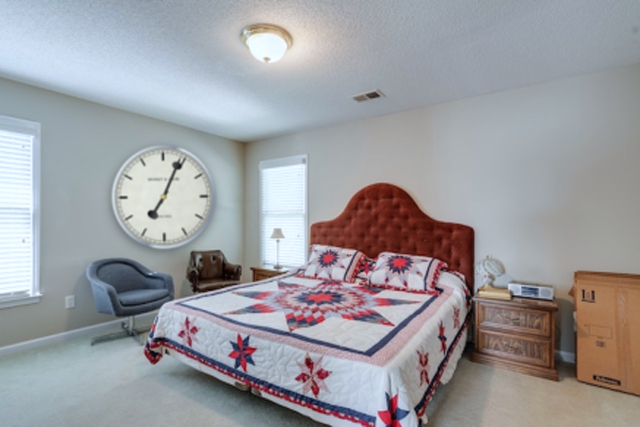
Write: 7:04
